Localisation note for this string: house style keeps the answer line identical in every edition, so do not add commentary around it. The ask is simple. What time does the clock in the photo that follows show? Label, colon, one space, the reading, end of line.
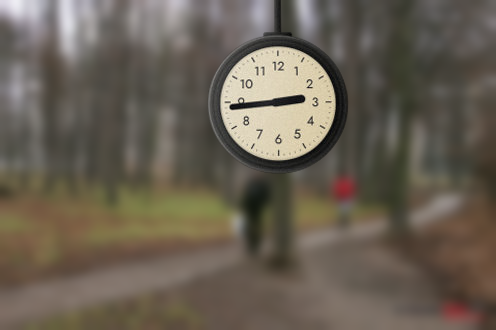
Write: 2:44
